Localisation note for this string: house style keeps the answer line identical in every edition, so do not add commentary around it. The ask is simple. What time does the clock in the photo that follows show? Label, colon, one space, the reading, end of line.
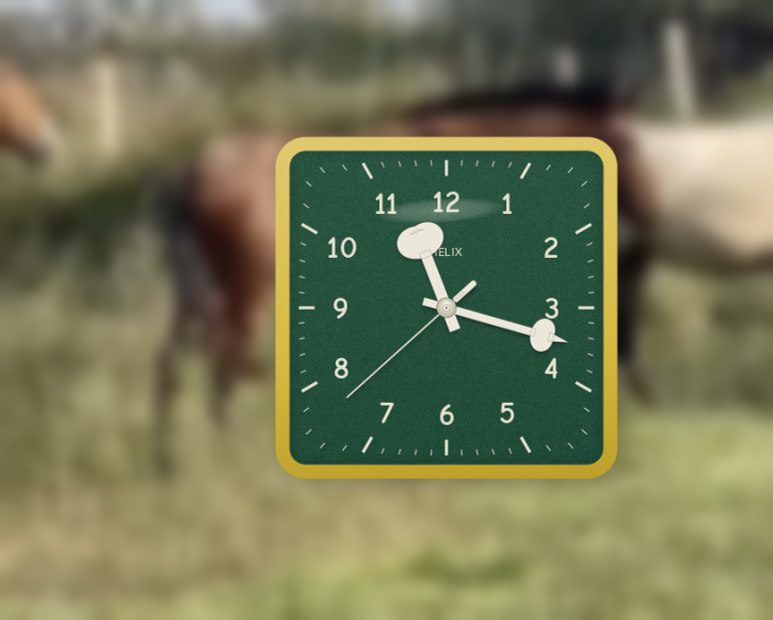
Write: 11:17:38
